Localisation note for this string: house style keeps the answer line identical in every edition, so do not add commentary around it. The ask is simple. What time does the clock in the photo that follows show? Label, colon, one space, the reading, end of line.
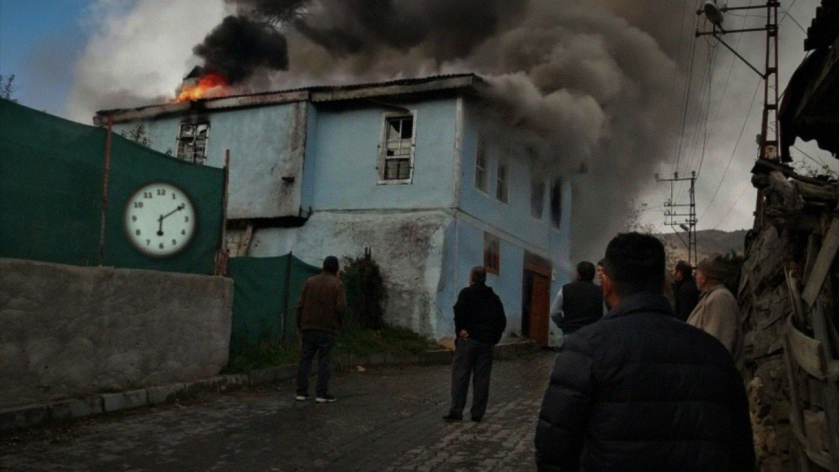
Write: 6:10
